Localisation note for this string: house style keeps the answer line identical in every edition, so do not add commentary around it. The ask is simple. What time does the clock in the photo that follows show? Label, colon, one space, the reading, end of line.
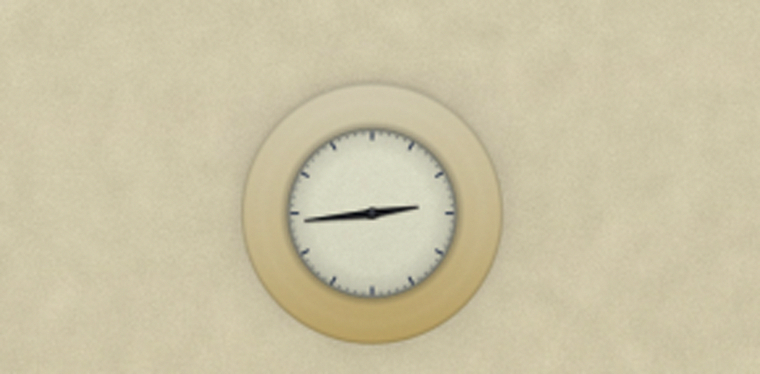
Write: 2:44
